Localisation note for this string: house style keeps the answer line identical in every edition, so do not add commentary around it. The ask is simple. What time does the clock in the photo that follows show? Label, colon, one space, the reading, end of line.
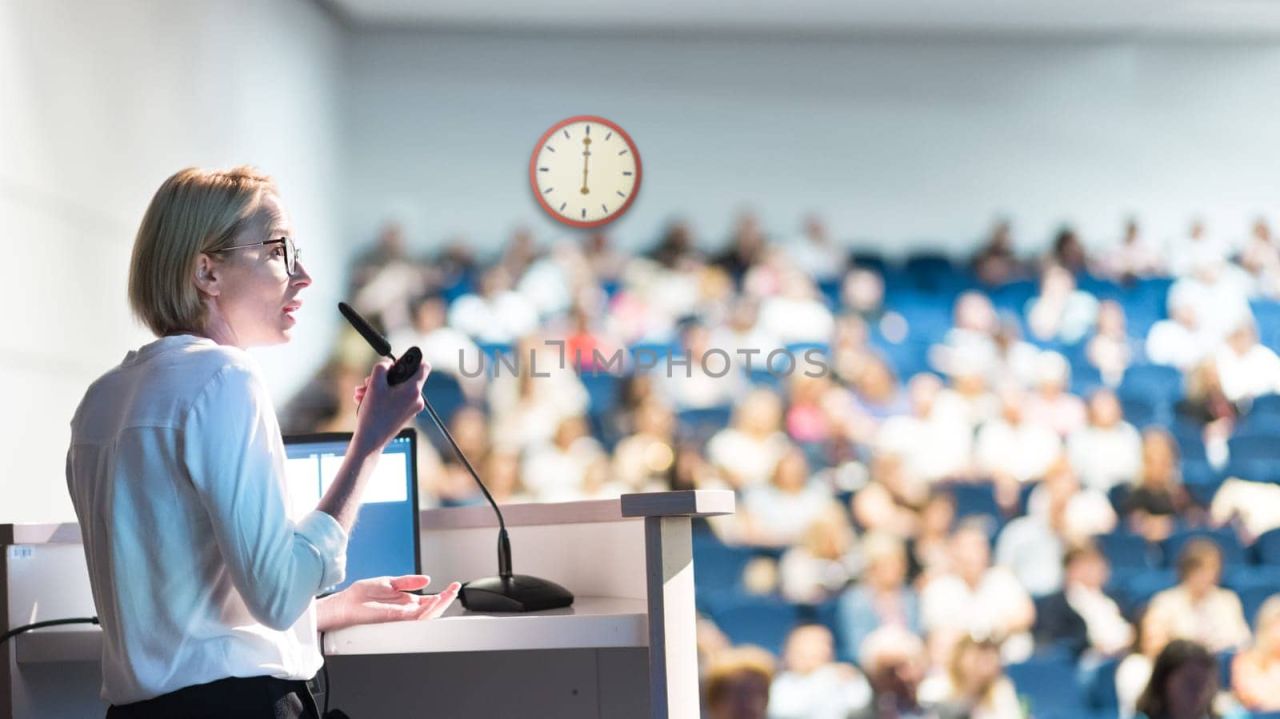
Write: 6:00
